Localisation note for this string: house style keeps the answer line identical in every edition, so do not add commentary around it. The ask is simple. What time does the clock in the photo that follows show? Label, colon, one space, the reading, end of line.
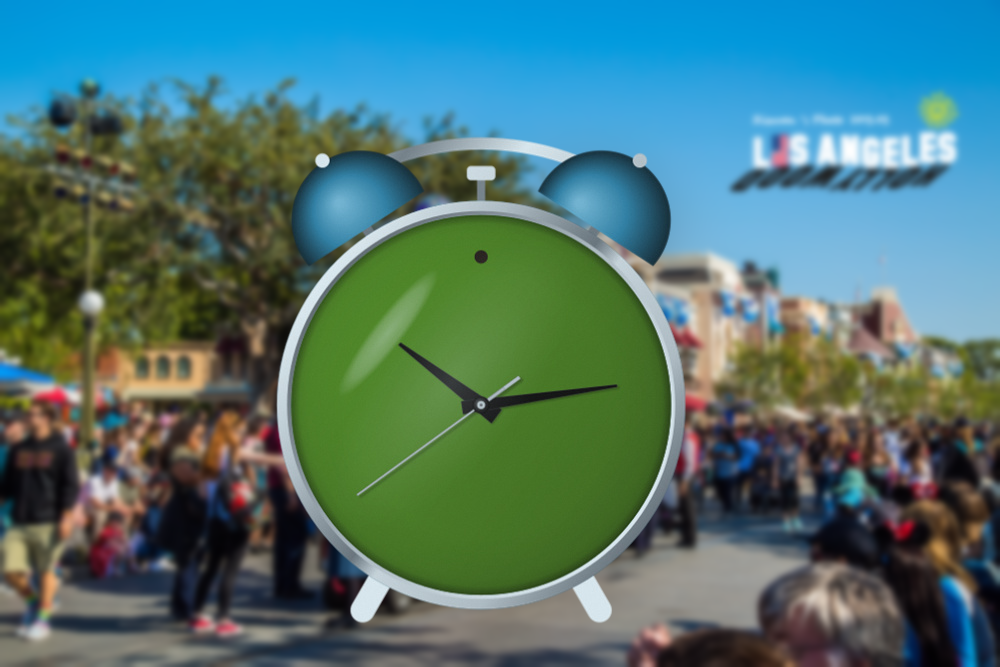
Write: 10:13:39
